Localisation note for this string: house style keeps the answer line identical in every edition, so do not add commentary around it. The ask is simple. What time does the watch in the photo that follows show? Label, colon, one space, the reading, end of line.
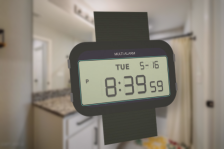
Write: 8:39:59
